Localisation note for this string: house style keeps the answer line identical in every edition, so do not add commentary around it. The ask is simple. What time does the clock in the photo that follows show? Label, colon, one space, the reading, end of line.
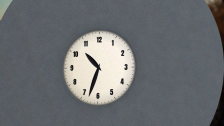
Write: 10:33
